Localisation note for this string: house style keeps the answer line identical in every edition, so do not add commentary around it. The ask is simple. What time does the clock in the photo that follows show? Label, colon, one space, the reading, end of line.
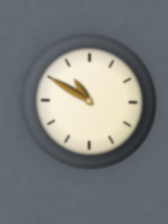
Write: 10:50
